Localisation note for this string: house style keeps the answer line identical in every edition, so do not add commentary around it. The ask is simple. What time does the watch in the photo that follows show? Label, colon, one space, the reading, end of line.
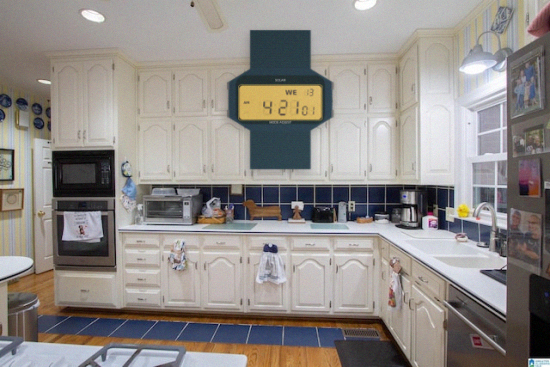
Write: 4:21:01
